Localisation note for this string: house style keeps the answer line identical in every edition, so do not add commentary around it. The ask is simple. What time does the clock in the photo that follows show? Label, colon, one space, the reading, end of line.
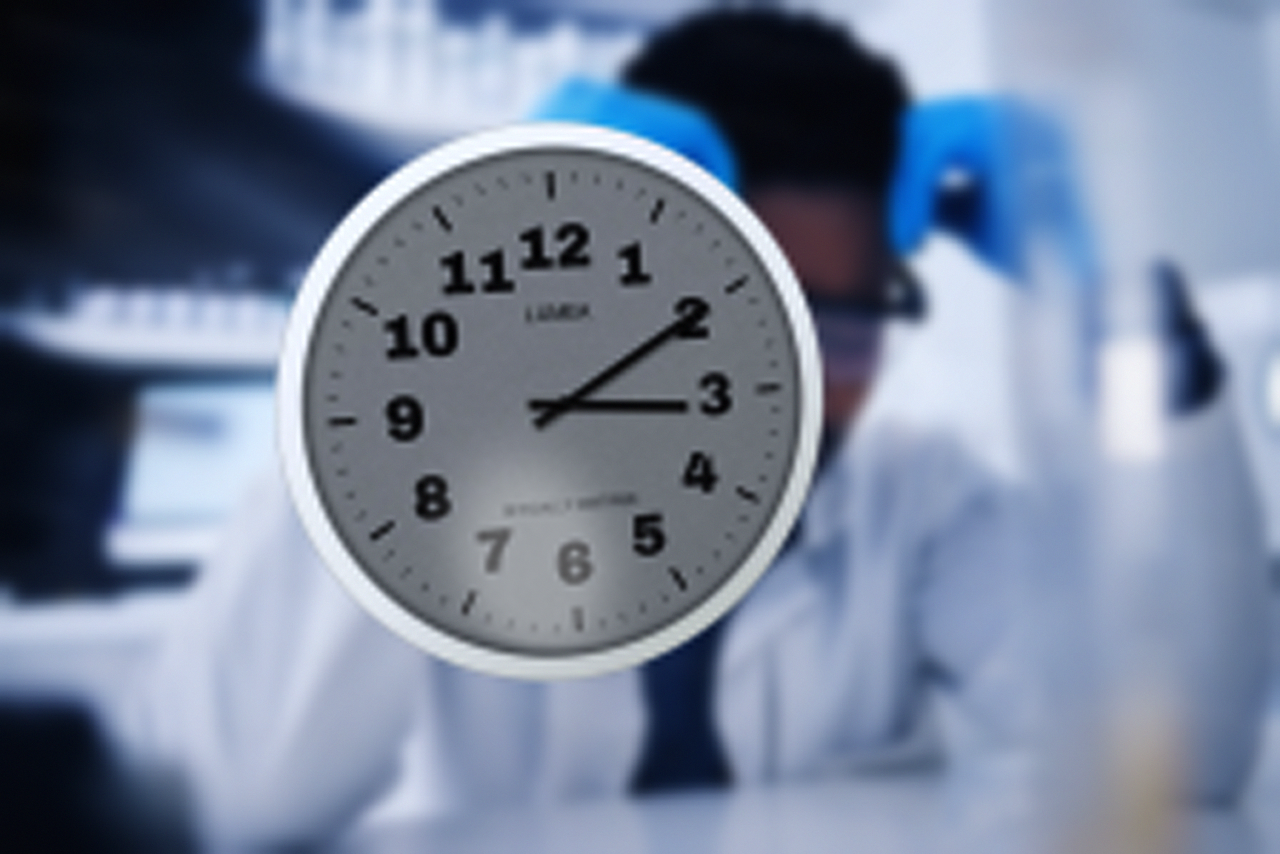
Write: 3:10
